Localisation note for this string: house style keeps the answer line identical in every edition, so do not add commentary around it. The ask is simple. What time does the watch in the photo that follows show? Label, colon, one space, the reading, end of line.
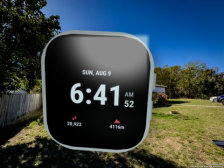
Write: 6:41:52
